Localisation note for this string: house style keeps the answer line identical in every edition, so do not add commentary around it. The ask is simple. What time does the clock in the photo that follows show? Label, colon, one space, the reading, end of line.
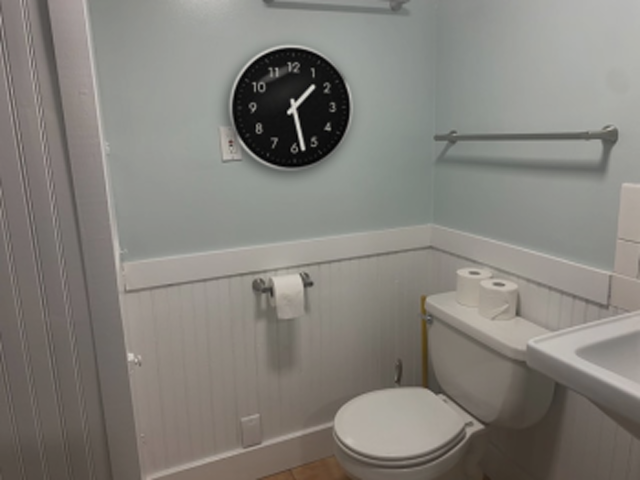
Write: 1:28
